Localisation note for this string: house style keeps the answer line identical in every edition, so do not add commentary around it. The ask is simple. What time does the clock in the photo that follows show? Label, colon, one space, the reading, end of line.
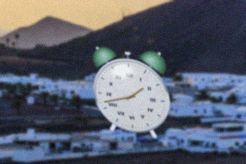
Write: 1:42
